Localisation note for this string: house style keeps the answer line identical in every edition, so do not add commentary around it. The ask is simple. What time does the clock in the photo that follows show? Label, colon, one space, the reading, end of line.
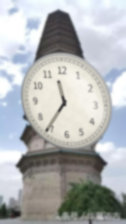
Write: 11:36
